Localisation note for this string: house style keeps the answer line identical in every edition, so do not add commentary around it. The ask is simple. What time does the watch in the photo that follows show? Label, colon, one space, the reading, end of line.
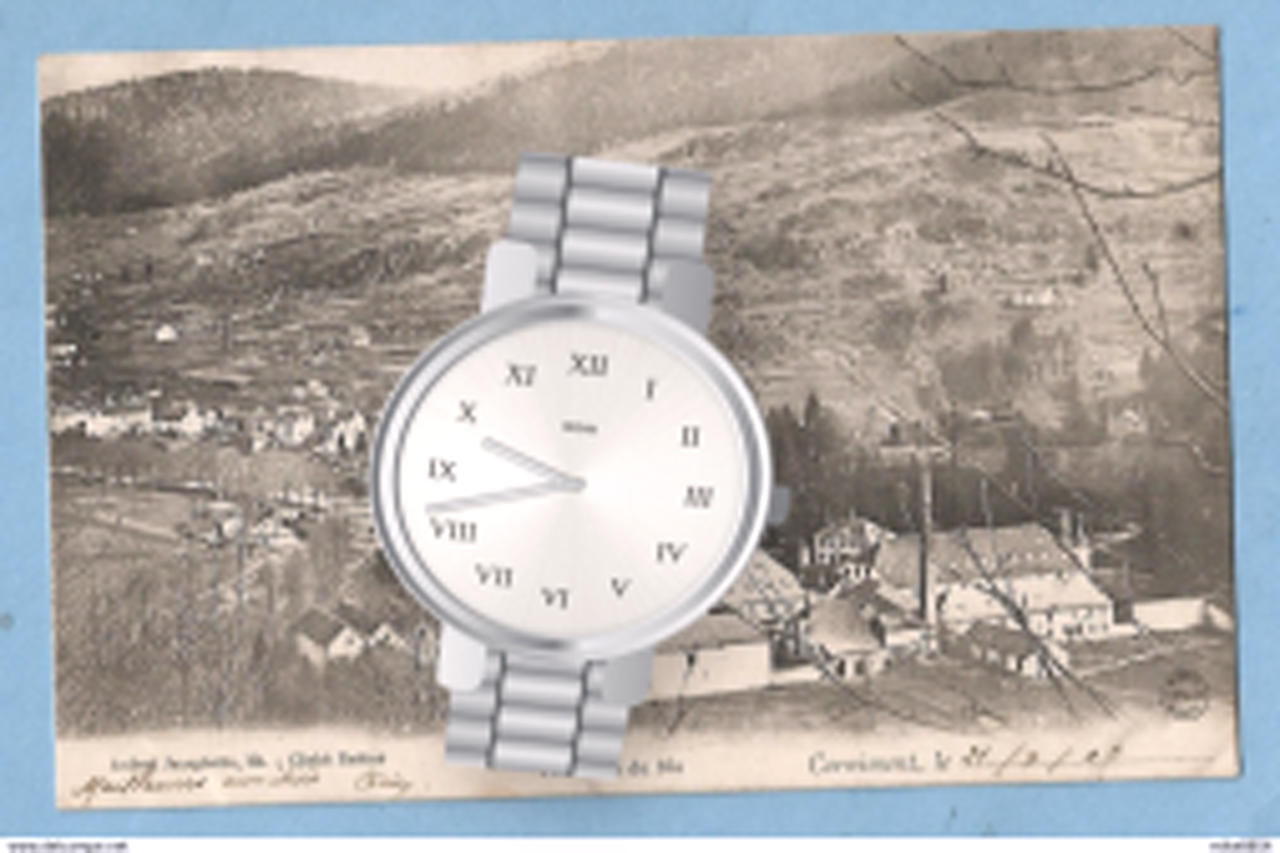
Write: 9:42
